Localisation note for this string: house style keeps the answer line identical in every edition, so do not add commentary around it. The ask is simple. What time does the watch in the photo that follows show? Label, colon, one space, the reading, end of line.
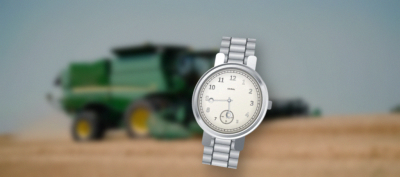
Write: 5:44
